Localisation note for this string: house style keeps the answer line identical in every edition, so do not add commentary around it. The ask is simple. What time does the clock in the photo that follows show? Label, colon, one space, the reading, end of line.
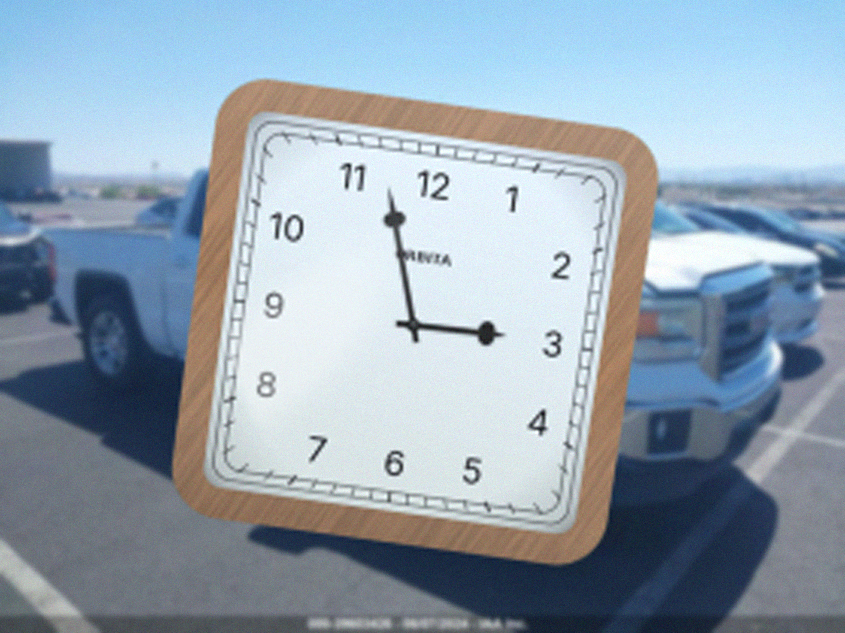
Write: 2:57
